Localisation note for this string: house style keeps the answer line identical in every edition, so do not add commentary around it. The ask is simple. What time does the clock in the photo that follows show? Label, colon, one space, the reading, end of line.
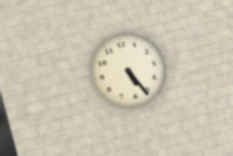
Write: 5:26
